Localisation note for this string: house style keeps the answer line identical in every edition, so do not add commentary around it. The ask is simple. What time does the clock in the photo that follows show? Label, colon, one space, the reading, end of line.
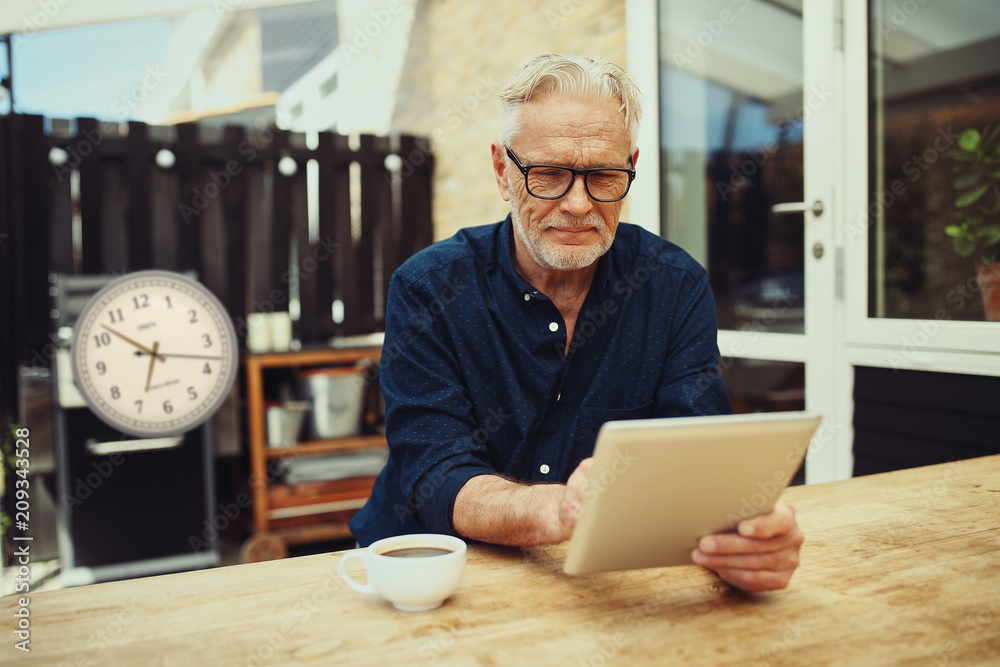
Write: 6:52:18
